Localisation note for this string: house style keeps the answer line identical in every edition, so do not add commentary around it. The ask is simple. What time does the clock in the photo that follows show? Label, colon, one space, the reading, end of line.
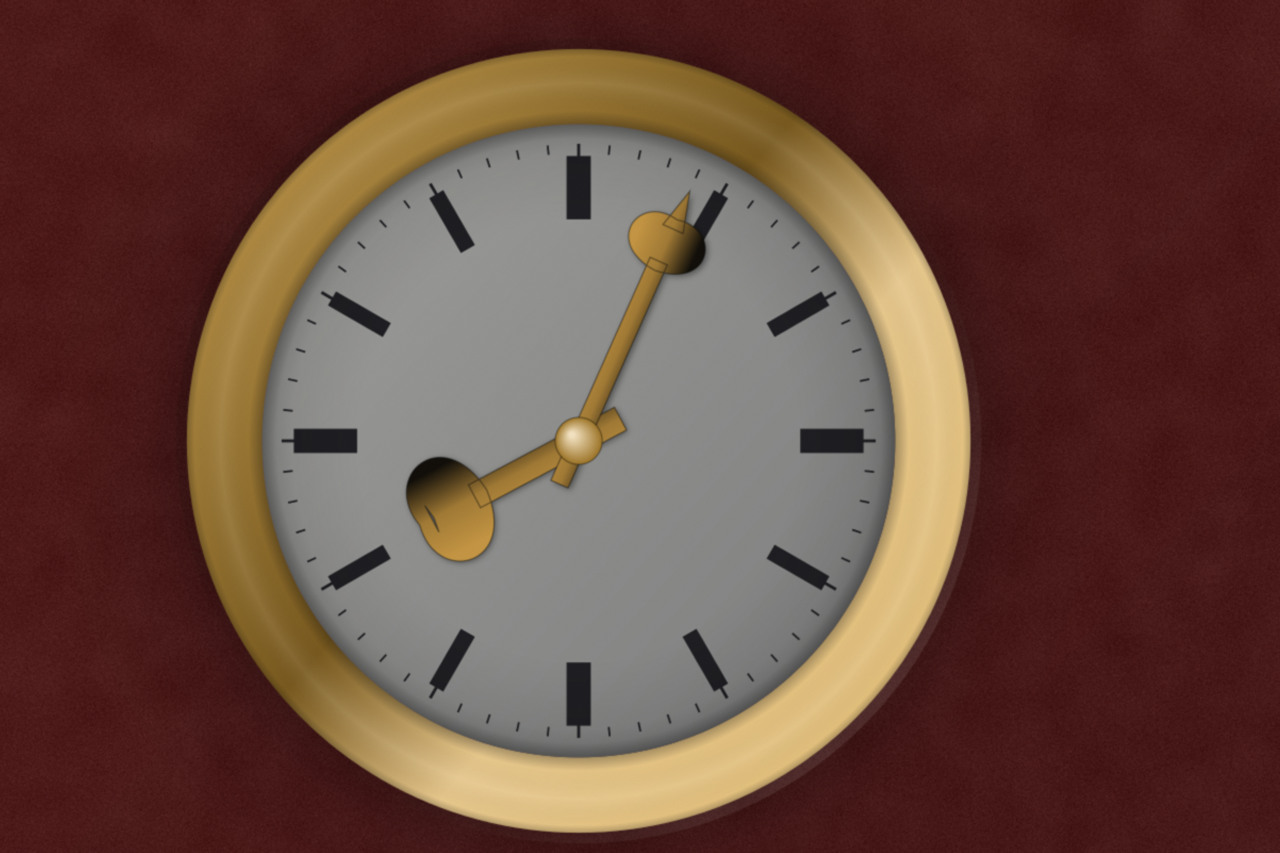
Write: 8:04
